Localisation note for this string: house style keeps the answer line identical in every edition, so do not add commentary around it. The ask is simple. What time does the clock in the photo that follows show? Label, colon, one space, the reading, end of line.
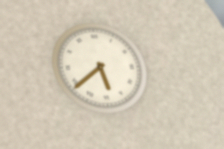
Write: 5:39
